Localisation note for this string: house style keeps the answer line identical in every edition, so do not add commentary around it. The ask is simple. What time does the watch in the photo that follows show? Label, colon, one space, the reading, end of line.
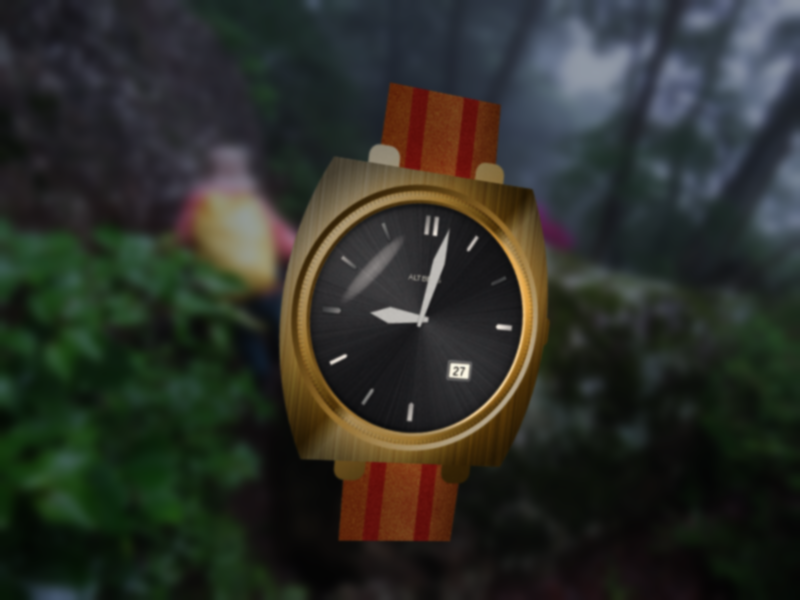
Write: 9:02
